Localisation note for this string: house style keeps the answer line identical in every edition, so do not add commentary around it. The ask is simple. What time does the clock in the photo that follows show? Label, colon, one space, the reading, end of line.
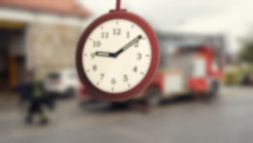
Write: 9:09
